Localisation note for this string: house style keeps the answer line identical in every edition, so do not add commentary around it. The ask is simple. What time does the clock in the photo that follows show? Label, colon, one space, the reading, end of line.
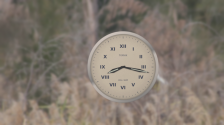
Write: 8:17
